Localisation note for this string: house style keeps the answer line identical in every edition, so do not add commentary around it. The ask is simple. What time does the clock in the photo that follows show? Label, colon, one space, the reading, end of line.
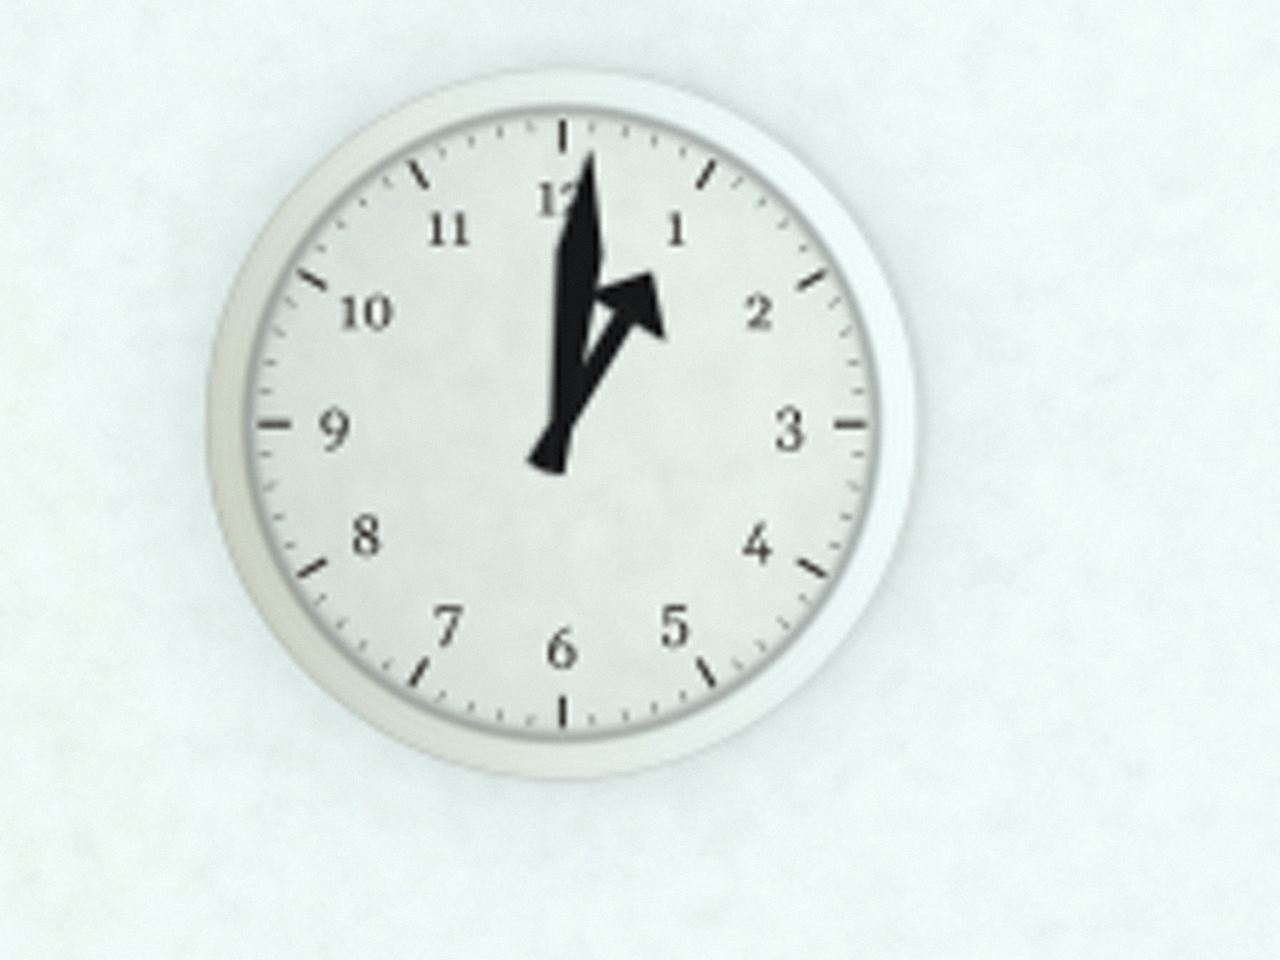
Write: 1:01
